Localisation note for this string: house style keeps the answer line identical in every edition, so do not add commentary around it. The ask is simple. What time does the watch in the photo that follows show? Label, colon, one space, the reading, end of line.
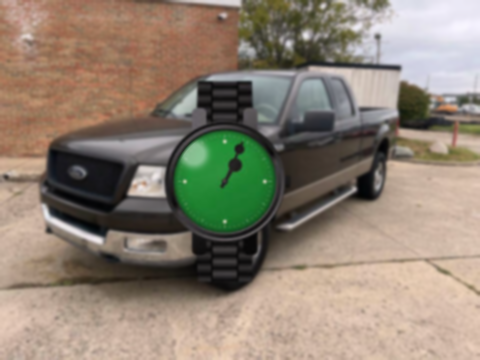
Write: 1:04
